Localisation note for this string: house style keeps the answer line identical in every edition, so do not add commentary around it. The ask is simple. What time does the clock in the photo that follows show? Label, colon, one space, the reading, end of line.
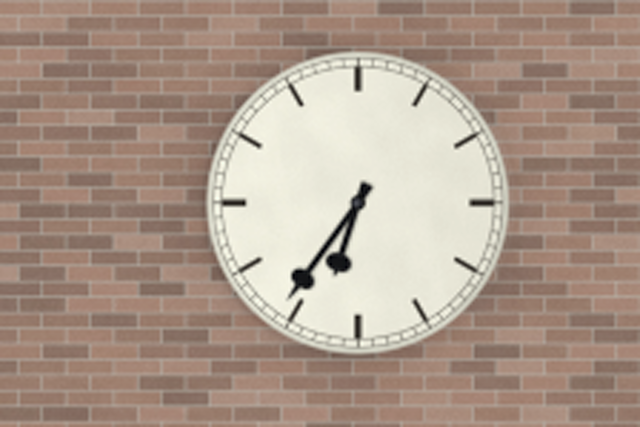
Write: 6:36
